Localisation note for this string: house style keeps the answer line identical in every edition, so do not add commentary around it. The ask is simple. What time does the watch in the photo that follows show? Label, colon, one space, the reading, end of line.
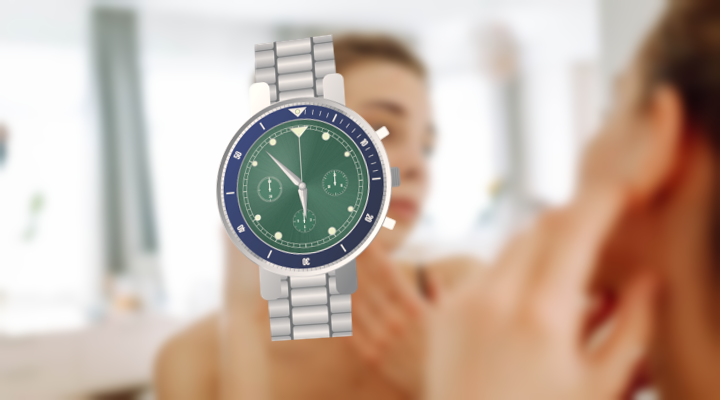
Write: 5:53
